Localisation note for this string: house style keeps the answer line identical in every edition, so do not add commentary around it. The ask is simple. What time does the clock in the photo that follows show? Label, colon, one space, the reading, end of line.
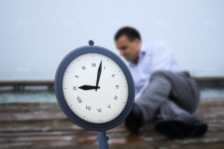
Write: 9:03
